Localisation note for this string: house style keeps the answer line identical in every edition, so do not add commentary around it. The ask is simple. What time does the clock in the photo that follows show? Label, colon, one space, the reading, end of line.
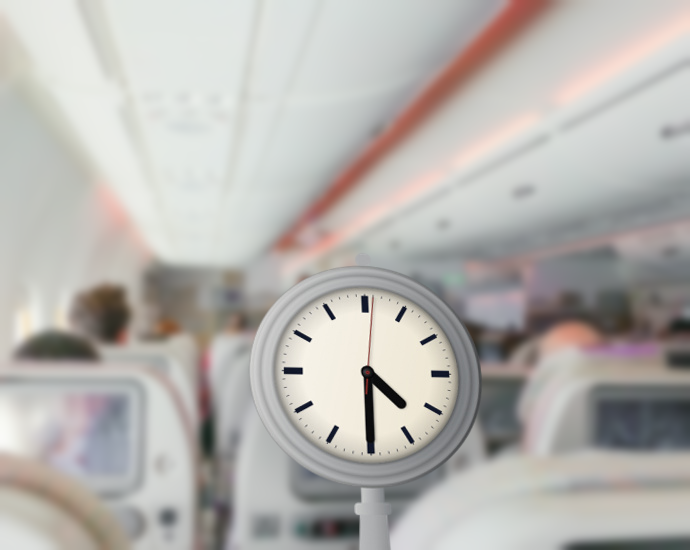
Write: 4:30:01
